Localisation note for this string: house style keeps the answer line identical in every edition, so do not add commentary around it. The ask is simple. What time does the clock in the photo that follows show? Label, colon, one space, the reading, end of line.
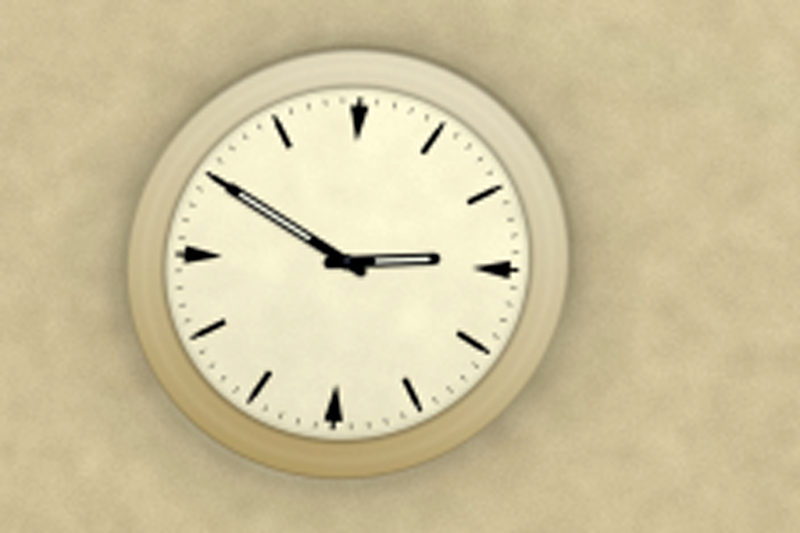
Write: 2:50
